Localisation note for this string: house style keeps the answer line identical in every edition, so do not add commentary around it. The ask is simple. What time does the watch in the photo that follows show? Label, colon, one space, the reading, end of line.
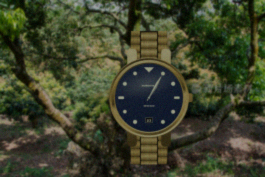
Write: 1:05
